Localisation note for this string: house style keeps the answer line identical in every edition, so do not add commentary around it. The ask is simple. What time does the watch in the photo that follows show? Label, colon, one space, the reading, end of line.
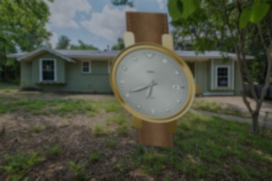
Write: 6:41
